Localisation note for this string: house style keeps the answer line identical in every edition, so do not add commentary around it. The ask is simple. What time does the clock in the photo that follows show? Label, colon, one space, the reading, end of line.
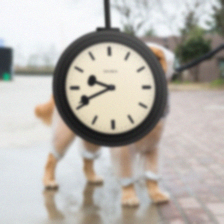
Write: 9:41
